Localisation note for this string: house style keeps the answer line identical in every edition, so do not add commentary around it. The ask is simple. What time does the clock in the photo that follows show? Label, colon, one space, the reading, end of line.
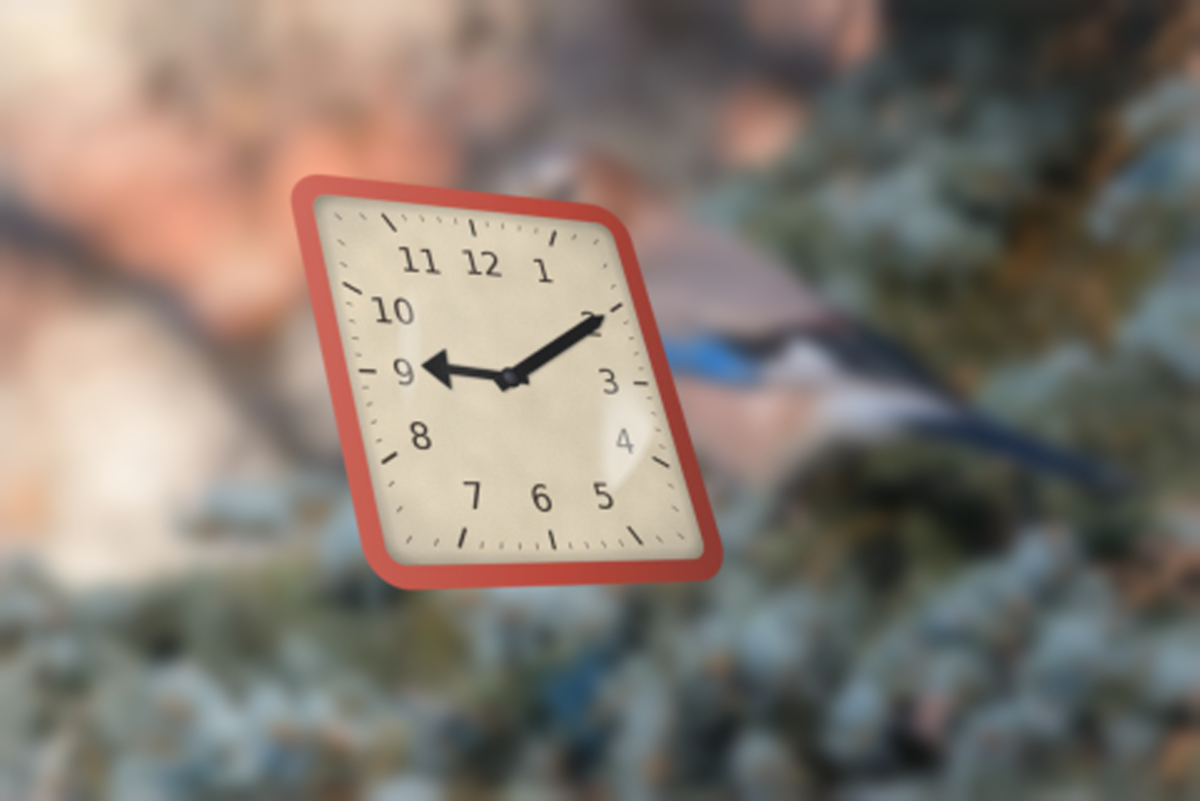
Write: 9:10
